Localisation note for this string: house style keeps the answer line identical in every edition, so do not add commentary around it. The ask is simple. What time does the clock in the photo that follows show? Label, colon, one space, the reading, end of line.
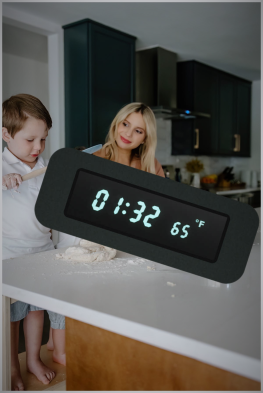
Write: 1:32
